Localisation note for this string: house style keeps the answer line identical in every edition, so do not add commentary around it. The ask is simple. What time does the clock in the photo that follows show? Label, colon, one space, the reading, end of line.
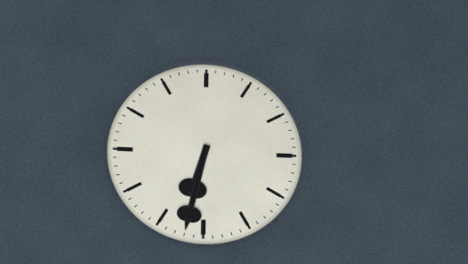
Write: 6:32
